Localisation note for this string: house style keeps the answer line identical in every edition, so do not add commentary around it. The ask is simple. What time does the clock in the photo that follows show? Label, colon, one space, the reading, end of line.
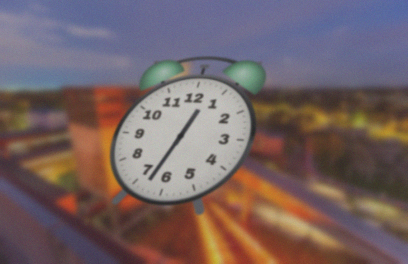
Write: 12:33
